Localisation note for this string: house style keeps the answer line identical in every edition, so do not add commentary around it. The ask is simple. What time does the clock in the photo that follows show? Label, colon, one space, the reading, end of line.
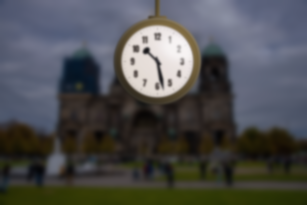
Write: 10:28
